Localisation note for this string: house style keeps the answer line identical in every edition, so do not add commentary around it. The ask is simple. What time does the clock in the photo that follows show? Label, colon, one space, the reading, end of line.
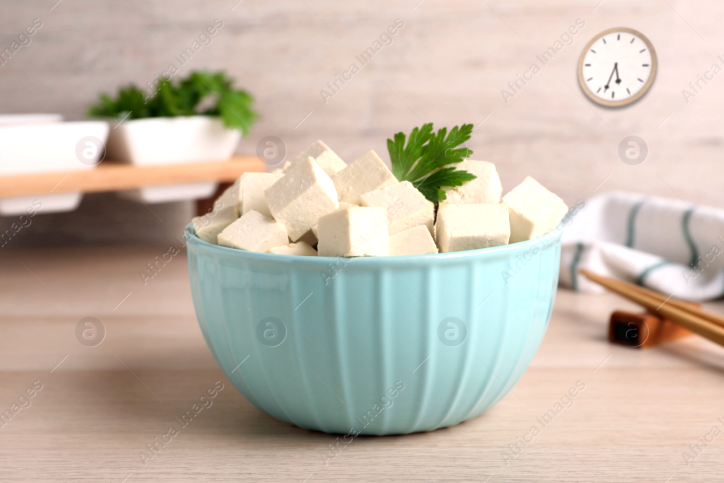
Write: 5:33
